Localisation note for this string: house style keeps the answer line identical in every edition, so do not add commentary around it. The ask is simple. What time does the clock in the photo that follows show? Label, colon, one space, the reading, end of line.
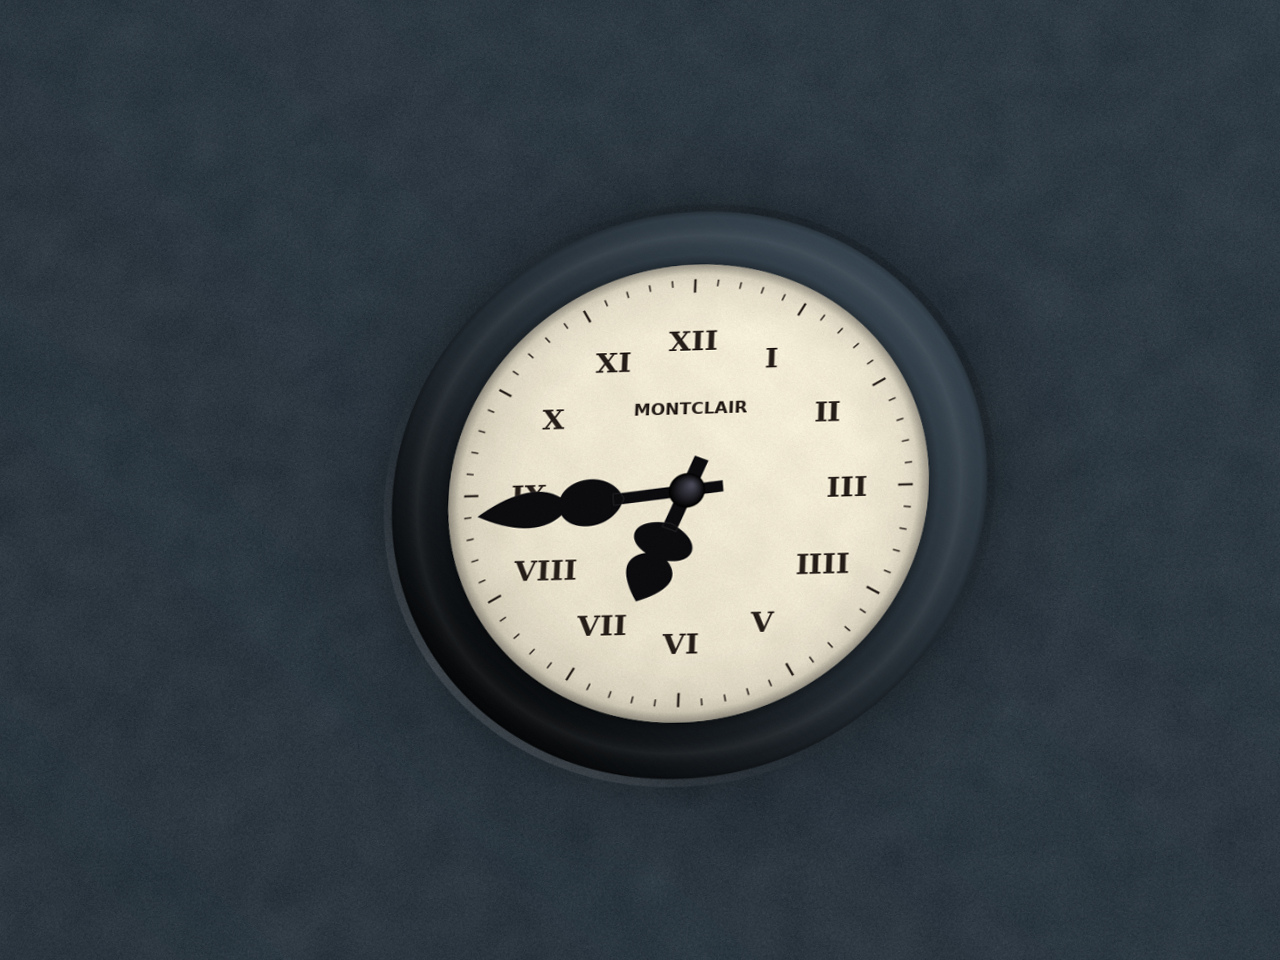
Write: 6:44
